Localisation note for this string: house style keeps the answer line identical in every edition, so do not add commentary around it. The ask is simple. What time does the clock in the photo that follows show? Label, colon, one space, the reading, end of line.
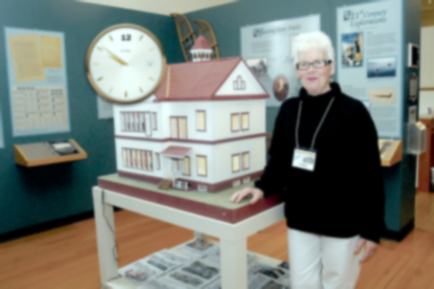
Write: 9:51
